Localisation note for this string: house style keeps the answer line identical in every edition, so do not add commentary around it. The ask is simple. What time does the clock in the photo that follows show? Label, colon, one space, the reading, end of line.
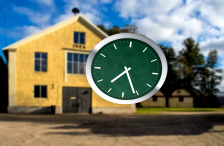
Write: 7:26
